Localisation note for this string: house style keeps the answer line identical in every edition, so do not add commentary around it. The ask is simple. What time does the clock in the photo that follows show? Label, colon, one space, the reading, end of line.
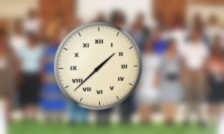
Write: 1:38
